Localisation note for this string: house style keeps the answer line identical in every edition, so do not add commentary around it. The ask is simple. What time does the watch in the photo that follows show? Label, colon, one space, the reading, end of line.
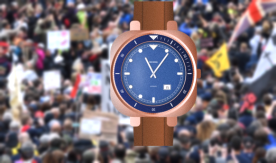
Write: 11:06
